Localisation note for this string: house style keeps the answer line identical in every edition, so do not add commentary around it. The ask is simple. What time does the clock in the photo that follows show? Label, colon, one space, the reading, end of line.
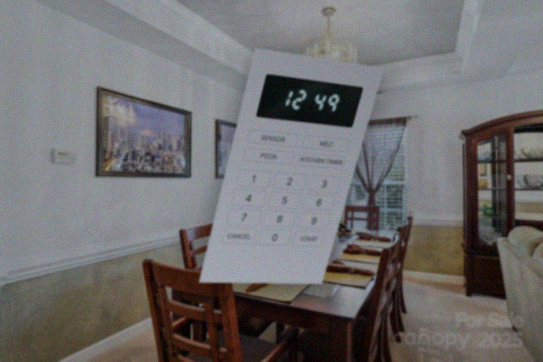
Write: 12:49
